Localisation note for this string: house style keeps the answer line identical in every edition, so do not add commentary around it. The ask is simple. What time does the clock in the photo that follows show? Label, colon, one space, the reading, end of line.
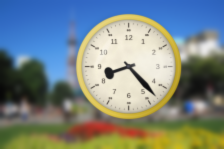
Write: 8:23
